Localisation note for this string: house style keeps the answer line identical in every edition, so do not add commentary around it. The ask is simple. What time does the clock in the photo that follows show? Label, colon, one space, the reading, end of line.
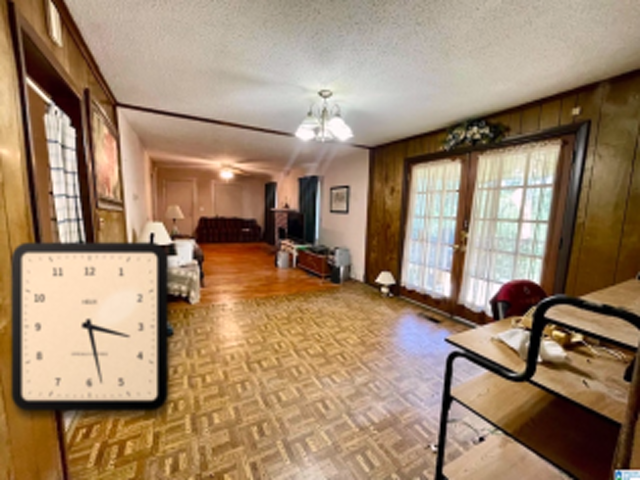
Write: 3:28
